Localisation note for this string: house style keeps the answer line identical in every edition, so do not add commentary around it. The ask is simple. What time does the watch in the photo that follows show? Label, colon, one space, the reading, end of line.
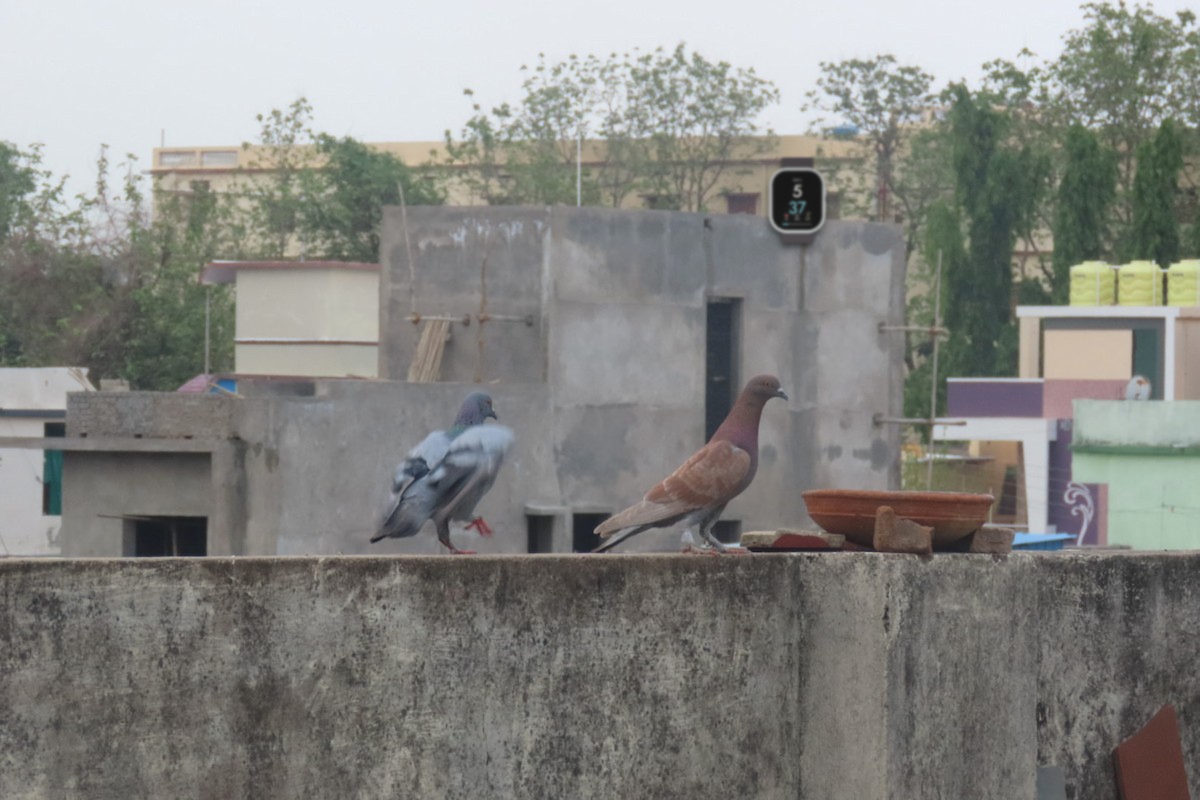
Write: 5:37
